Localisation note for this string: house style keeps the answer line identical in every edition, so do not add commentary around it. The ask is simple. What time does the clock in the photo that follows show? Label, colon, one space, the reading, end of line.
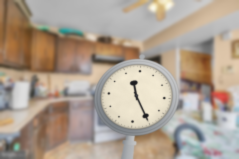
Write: 11:25
